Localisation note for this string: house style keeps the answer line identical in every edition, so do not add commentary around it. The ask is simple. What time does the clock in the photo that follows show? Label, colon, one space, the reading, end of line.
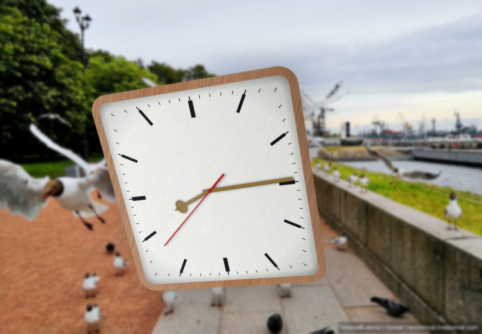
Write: 8:14:38
